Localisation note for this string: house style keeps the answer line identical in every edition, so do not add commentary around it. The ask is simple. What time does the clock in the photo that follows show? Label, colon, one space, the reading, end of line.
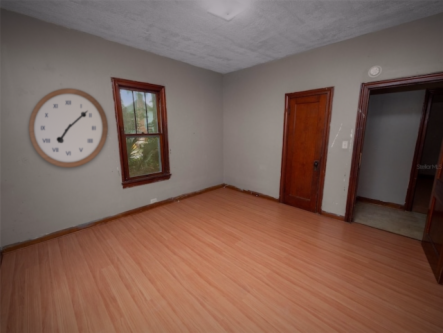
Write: 7:08
